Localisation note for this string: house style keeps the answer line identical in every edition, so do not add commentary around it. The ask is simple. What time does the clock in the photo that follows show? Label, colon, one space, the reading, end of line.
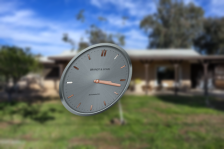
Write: 3:17
